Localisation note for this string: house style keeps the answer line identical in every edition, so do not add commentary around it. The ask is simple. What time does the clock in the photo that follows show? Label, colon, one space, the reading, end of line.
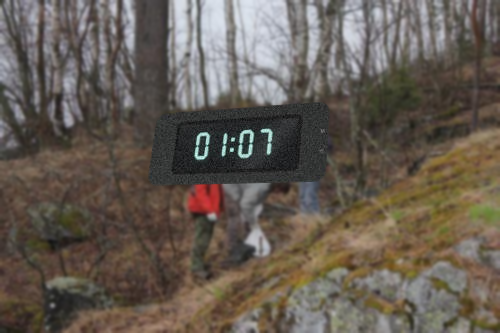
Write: 1:07
